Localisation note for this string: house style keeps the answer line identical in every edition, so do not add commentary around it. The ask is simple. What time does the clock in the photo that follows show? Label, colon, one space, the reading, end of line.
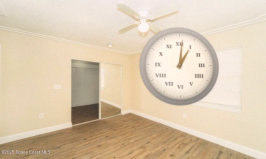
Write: 1:01
